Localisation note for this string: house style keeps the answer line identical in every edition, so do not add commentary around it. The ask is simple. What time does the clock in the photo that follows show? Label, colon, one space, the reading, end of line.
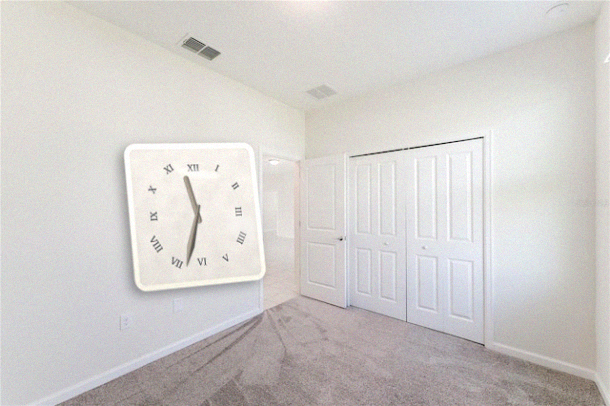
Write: 11:33
